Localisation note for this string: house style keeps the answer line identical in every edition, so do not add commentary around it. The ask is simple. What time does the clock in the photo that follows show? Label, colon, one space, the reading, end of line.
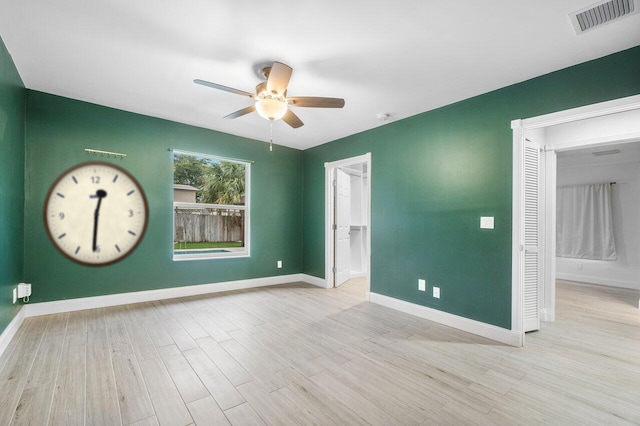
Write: 12:31
